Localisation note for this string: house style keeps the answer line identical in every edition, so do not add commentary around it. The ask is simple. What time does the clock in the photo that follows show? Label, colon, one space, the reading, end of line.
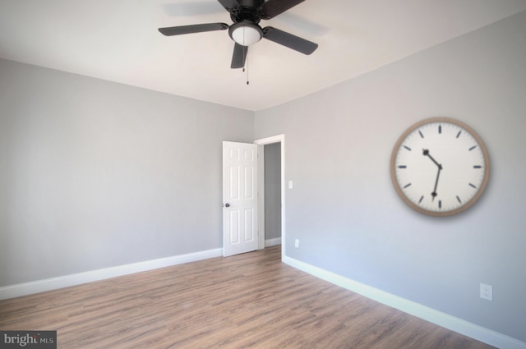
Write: 10:32
